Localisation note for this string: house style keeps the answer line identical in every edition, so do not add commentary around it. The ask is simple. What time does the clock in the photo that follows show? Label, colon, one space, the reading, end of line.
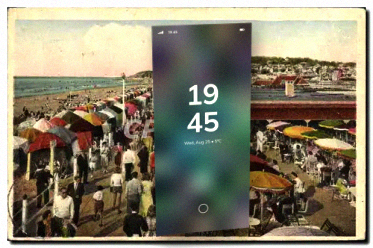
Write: 19:45
